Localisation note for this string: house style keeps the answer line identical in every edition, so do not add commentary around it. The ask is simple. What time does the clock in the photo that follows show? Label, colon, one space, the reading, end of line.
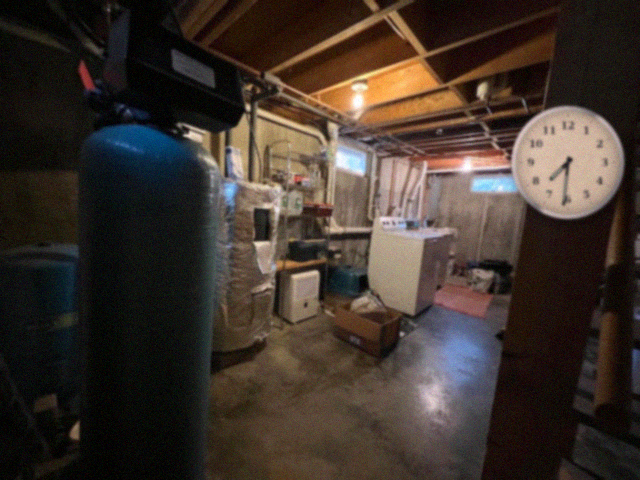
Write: 7:31
